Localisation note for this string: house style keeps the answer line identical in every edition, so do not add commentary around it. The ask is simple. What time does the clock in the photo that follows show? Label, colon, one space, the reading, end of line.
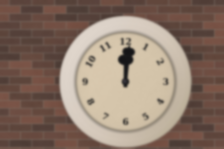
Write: 12:01
